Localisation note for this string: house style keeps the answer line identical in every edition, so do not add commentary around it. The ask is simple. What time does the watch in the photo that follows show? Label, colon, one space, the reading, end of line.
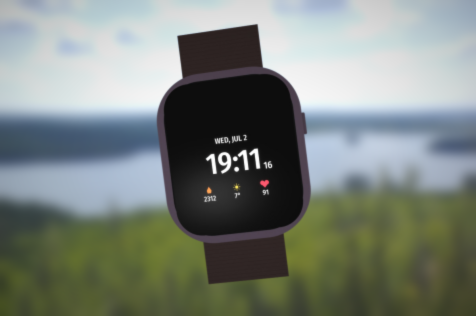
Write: 19:11:16
